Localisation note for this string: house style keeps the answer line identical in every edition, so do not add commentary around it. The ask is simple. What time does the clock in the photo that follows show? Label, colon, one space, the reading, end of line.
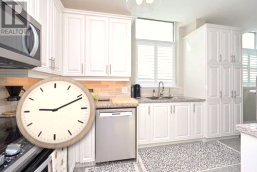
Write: 9:11
